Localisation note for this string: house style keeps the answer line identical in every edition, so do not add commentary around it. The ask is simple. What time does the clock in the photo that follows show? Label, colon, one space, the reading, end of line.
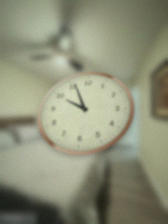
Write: 9:56
